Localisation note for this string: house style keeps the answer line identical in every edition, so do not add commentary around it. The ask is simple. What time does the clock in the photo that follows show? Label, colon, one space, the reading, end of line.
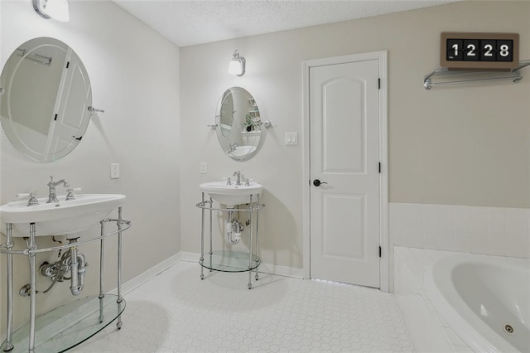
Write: 12:28
